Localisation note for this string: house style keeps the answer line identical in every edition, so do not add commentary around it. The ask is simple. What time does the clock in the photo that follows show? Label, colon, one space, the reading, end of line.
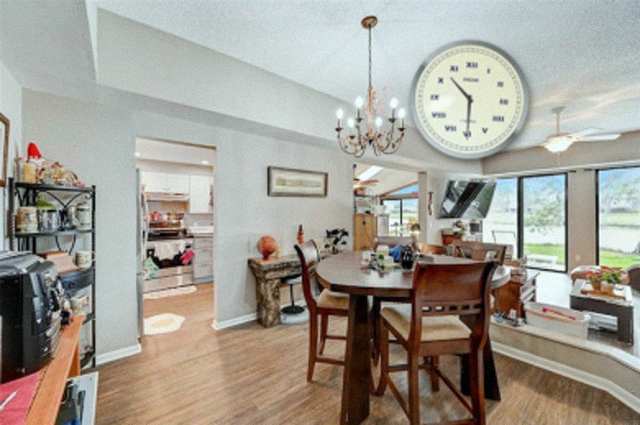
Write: 10:30
